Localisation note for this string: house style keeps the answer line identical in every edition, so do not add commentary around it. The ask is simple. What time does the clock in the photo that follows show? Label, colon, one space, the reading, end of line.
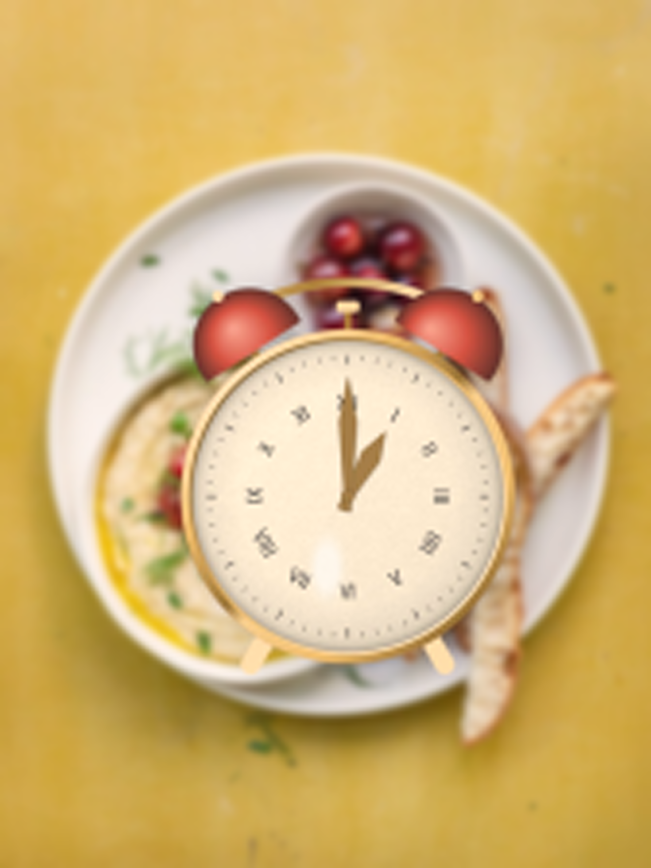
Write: 1:00
